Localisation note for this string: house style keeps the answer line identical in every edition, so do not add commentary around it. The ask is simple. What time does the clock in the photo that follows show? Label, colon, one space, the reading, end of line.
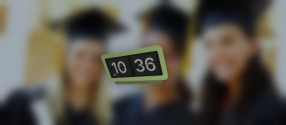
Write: 10:36
